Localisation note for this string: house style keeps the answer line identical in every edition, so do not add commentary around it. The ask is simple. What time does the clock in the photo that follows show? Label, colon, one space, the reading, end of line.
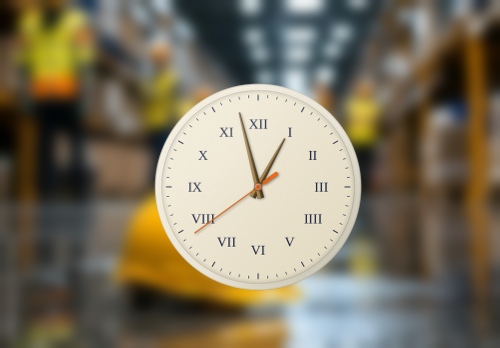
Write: 12:57:39
